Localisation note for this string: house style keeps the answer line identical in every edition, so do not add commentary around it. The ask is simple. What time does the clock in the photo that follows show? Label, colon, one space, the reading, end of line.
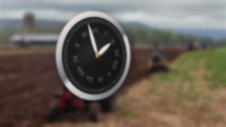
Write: 1:58
